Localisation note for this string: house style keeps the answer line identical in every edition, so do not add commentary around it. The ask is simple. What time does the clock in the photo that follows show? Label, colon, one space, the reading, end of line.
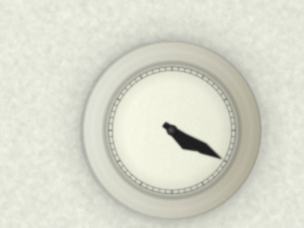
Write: 4:20
